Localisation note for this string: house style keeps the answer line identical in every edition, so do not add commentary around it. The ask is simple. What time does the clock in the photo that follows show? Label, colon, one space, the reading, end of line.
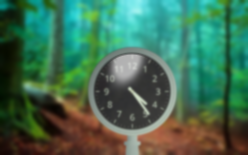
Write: 4:24
